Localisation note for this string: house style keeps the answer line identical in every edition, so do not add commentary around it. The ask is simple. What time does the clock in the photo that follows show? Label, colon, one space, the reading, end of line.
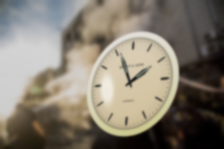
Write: 1:56
